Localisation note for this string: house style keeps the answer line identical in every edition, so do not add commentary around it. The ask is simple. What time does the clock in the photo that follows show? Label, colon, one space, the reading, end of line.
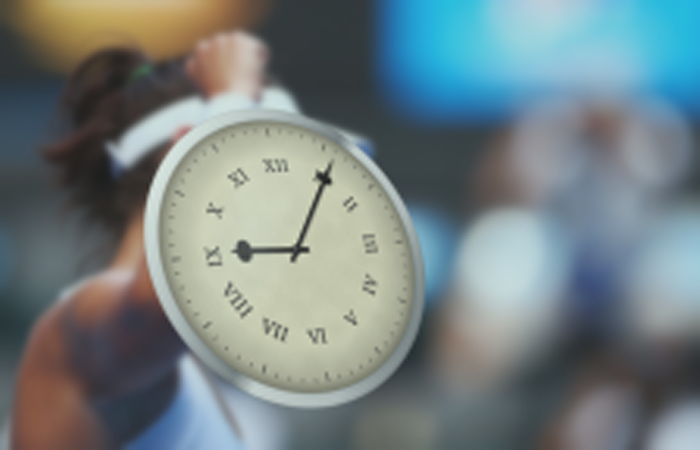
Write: 9:06
